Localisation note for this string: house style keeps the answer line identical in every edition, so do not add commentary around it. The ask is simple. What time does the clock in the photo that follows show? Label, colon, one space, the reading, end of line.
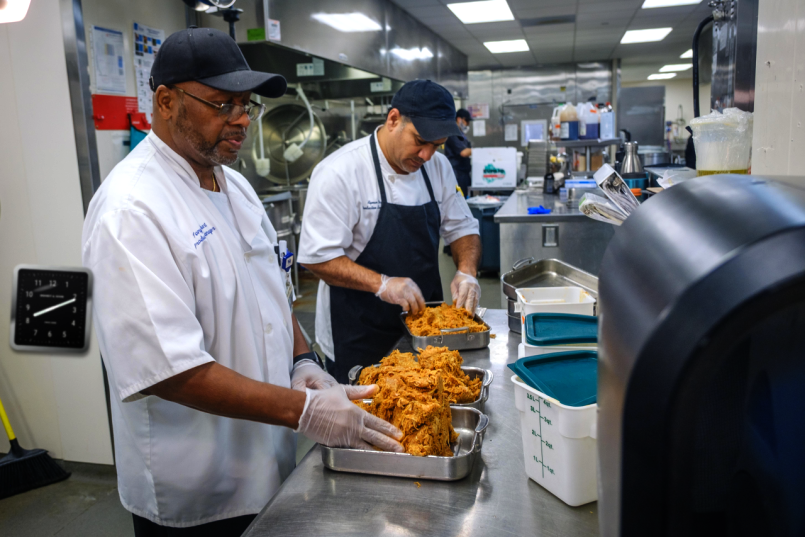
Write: 8:11
